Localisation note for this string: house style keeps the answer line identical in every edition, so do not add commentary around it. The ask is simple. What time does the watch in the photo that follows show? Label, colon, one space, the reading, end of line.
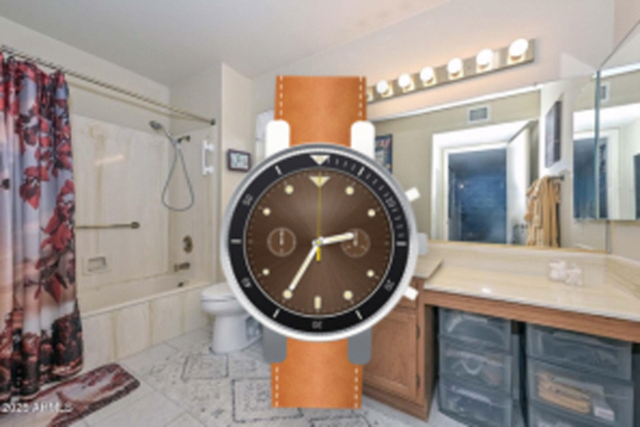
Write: 2:35
